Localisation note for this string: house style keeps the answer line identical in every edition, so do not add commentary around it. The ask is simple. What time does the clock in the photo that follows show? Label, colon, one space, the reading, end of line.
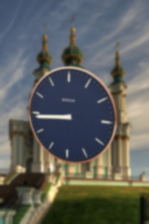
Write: 8:44
